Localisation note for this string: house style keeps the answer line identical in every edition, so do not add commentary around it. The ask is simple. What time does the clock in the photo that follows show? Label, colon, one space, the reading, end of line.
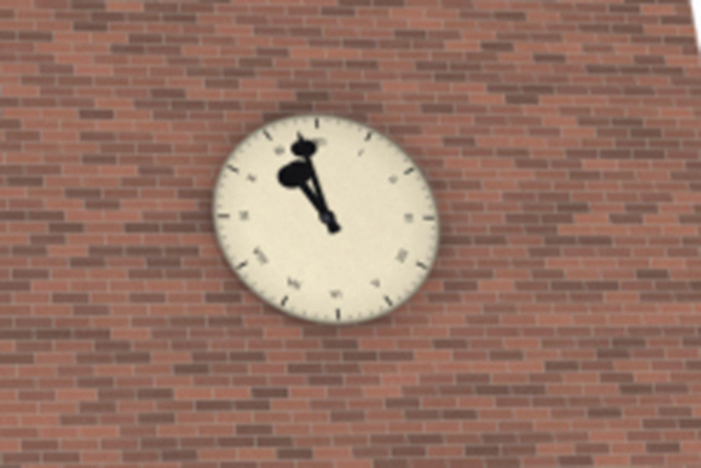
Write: 10:58
